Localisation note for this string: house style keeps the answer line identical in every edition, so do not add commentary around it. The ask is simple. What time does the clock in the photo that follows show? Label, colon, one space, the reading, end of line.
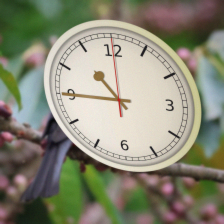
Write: 10:45:00
